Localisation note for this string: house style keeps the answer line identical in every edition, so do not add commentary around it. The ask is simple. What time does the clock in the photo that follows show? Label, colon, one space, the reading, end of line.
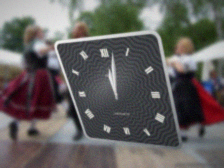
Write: 12:02
